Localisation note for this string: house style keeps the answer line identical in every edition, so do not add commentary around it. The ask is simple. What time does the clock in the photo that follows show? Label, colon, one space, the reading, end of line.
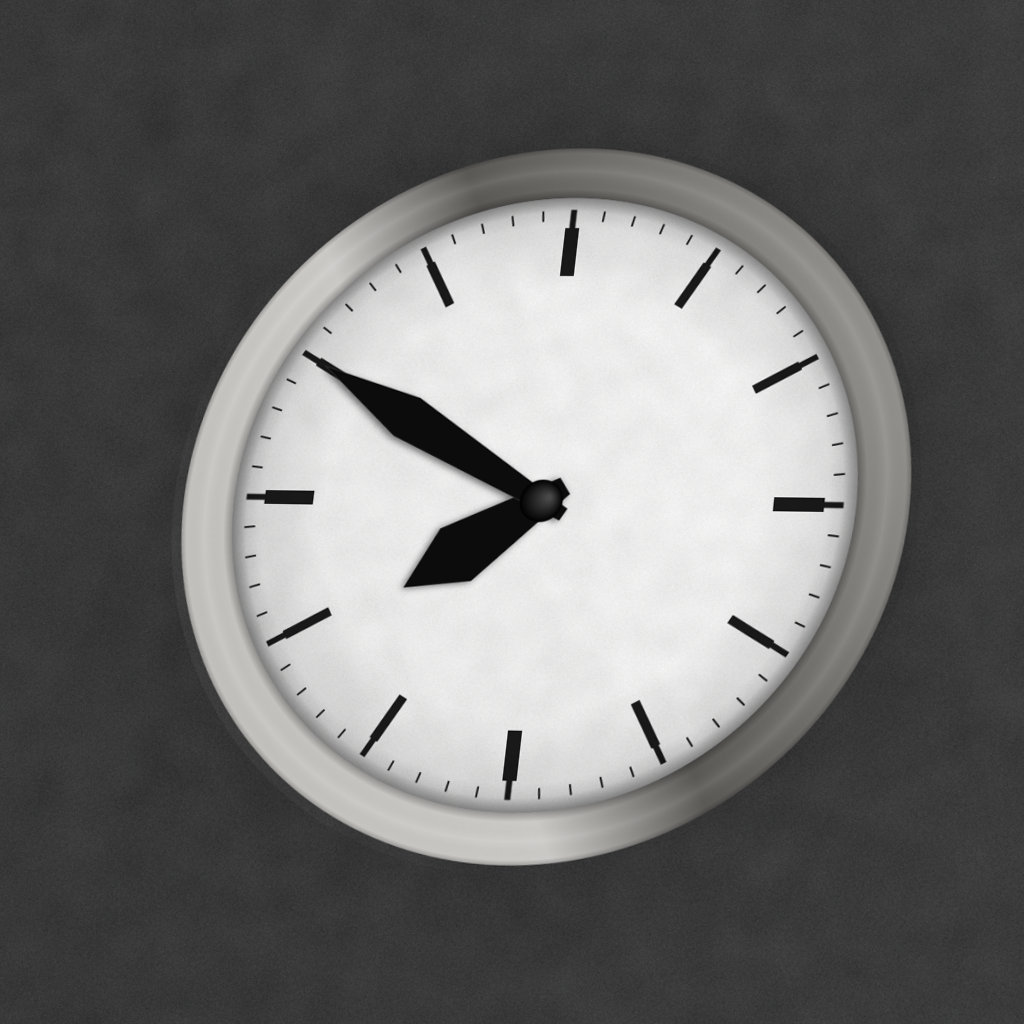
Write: 7:50
